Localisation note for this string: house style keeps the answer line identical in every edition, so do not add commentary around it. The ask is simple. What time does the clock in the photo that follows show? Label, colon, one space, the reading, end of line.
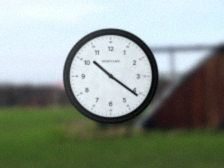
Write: 10:21
